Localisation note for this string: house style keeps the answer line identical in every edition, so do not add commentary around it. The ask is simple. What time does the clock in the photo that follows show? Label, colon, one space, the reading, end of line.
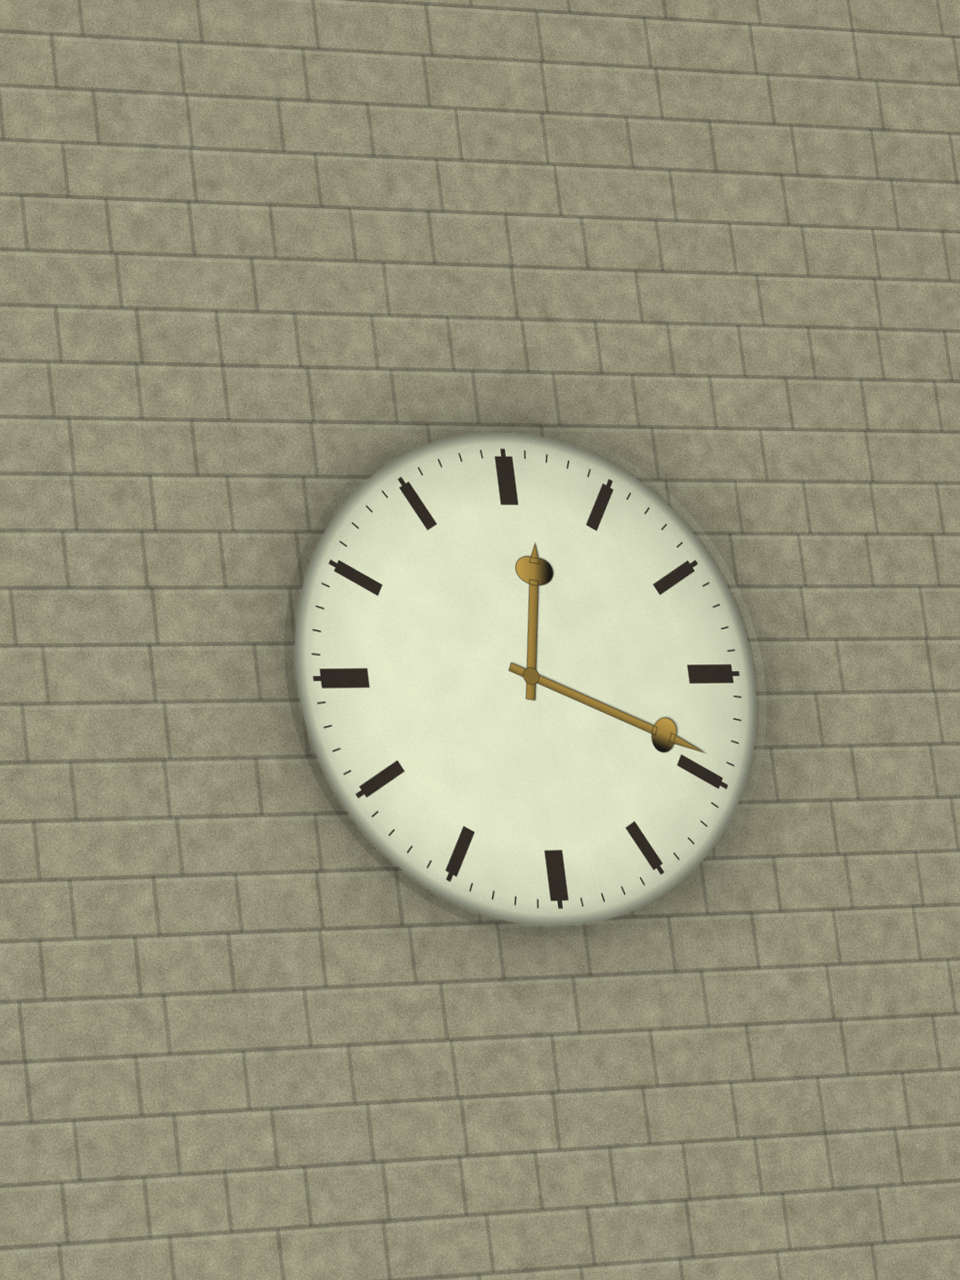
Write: 12:19
